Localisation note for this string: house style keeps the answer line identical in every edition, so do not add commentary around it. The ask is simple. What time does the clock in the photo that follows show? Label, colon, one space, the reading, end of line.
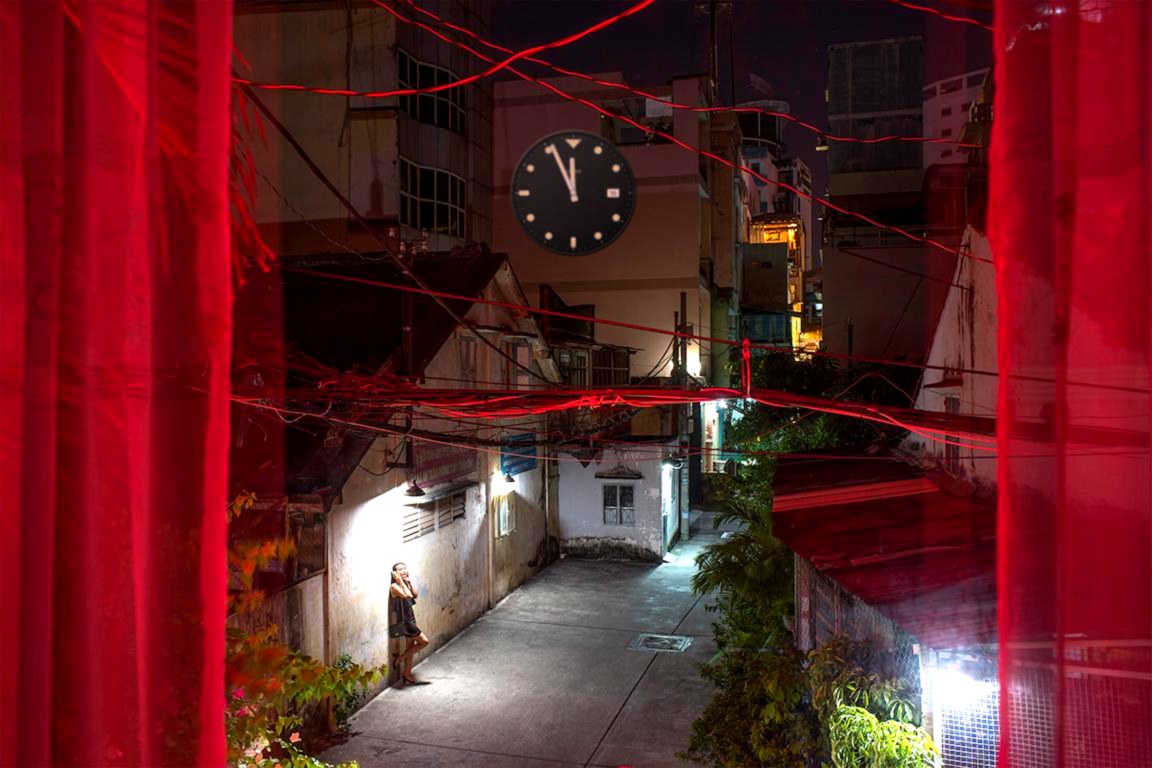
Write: 11:56
